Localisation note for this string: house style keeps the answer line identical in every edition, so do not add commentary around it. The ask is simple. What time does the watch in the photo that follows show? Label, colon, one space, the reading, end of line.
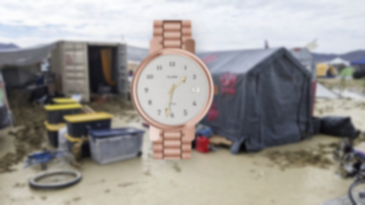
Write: 1:32
